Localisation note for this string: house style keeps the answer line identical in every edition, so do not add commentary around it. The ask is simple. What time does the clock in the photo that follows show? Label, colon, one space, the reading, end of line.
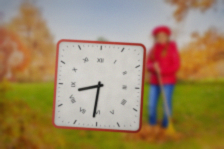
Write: 8:31
